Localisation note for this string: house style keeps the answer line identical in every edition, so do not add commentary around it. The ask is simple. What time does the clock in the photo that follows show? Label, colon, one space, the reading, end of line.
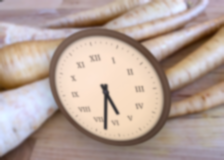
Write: 5:33
